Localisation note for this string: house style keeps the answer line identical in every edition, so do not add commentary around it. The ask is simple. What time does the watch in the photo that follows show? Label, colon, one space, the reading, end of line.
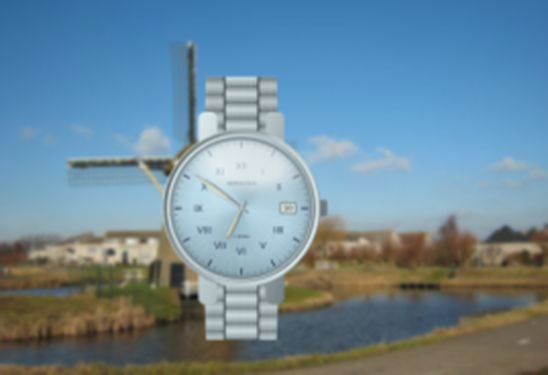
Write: 6:51
